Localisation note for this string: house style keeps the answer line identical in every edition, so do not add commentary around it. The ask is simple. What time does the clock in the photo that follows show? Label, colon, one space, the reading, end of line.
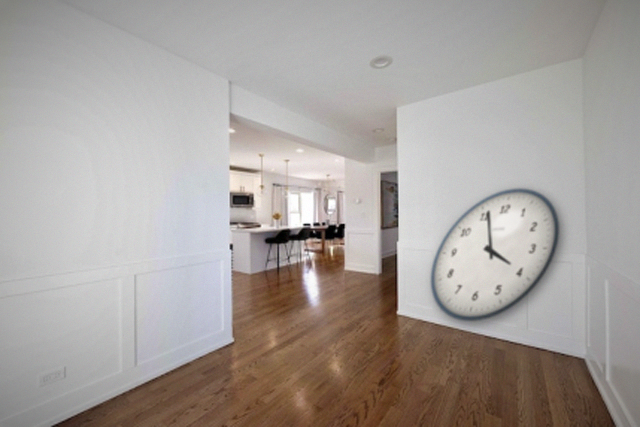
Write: 3:56
